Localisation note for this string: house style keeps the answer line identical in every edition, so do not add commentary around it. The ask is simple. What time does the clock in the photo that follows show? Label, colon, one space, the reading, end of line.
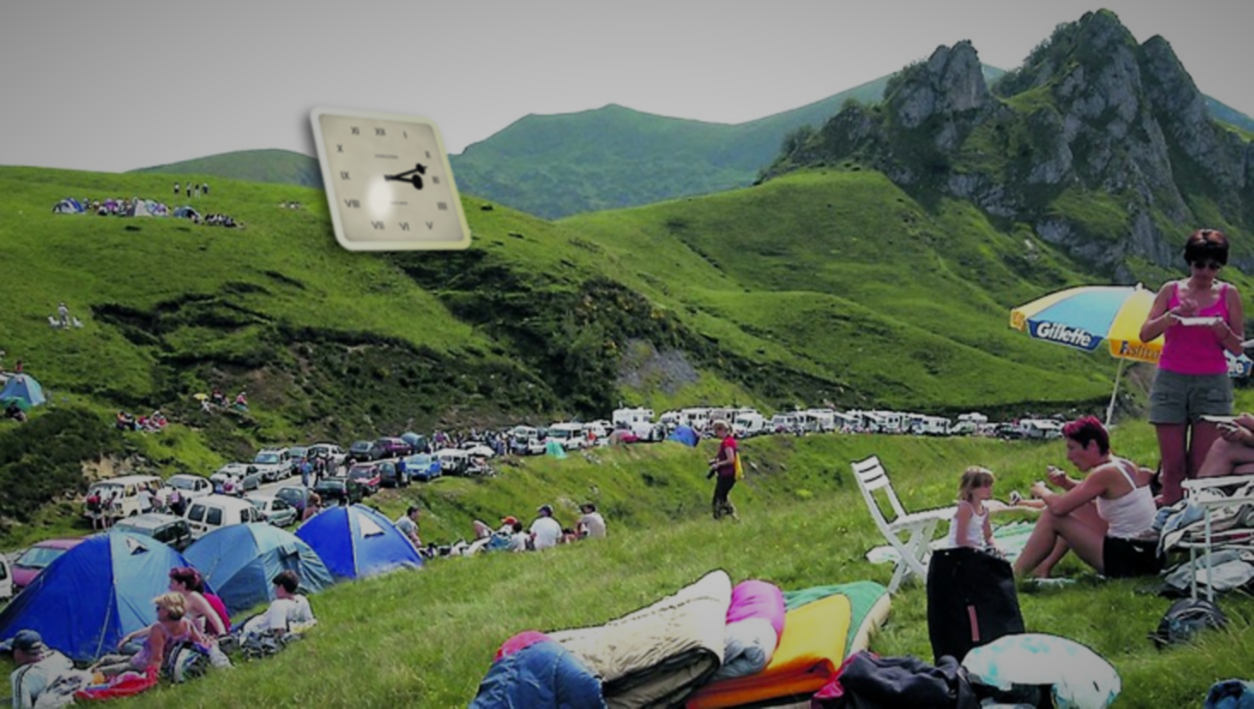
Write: 3:12
